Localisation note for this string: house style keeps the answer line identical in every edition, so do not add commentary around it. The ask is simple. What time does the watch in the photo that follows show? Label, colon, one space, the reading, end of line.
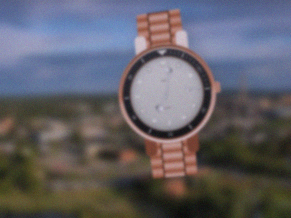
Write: 7:02
